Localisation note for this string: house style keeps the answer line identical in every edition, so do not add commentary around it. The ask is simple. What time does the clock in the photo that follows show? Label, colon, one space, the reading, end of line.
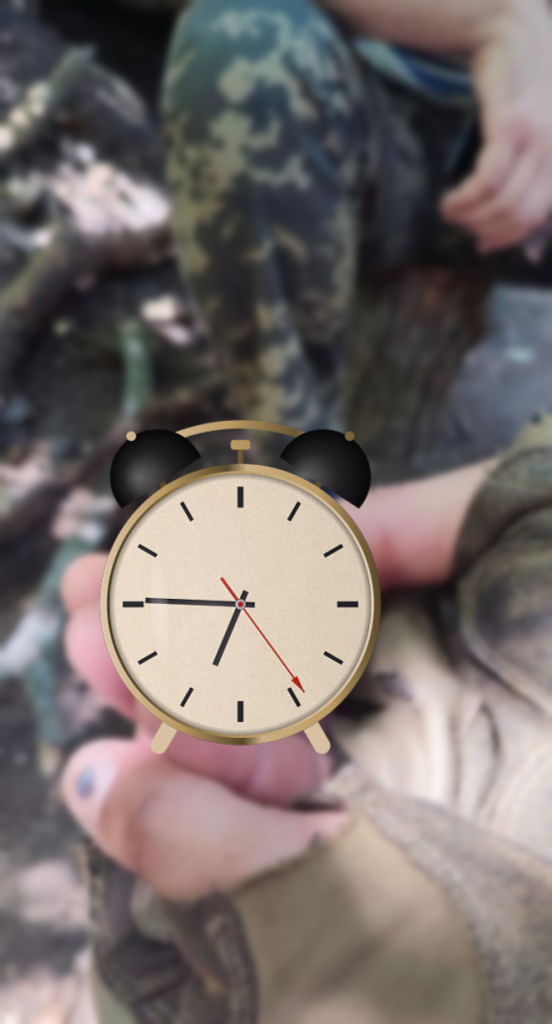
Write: 6:45:24
